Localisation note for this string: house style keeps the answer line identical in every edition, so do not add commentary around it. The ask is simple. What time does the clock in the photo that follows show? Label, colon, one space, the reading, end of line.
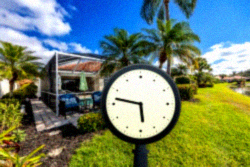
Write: 5:47
